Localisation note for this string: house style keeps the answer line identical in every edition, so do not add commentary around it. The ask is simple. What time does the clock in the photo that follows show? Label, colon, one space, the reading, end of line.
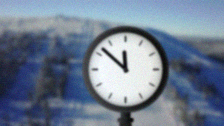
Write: 11:52
